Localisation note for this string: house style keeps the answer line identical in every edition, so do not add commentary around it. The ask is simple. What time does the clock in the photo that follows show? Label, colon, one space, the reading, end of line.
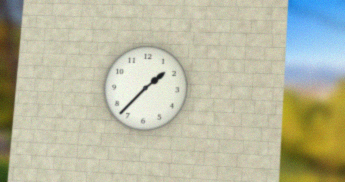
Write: 1:37
